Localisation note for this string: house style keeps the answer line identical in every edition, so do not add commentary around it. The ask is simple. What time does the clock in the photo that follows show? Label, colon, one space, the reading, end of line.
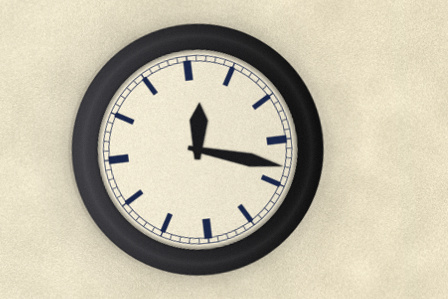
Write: 12:18
